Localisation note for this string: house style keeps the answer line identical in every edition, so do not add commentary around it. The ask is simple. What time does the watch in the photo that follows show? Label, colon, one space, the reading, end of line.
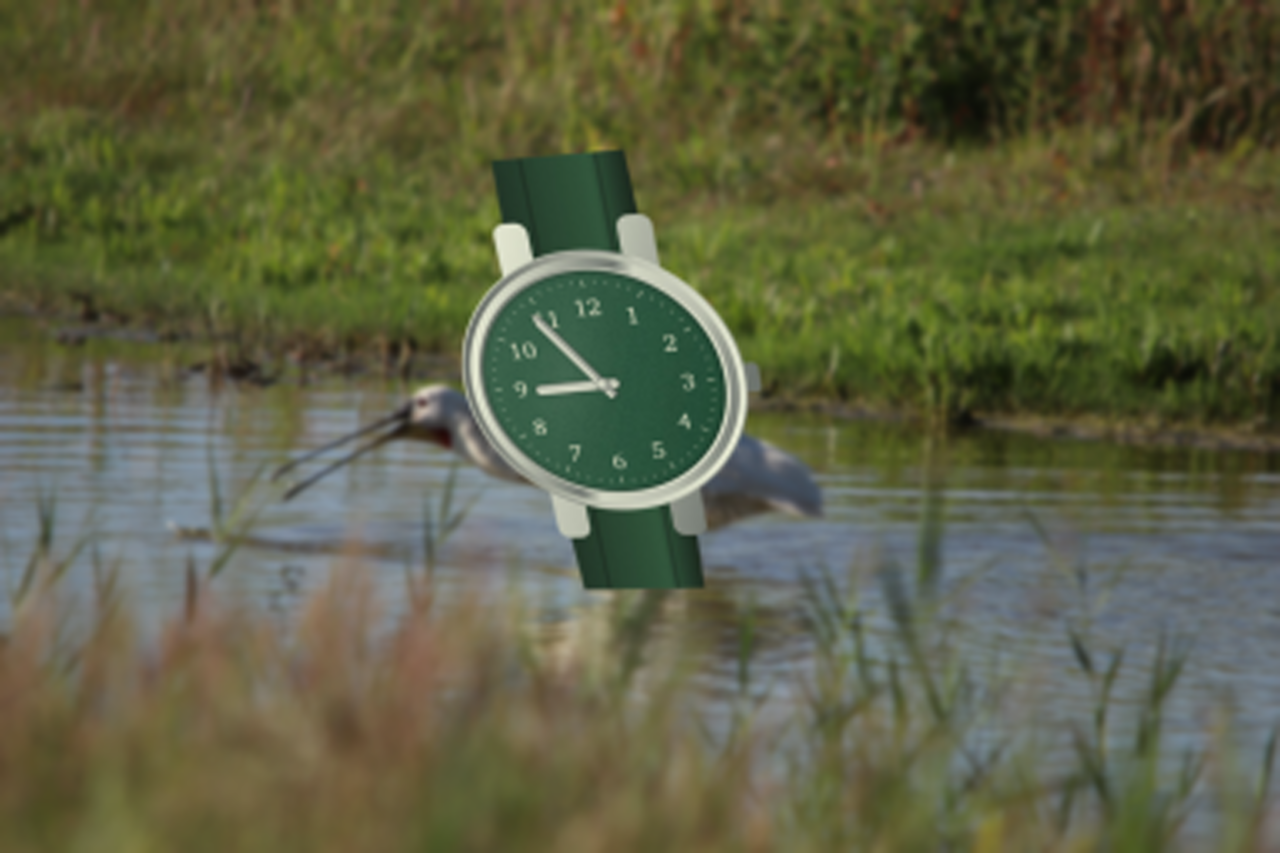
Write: 8:54
